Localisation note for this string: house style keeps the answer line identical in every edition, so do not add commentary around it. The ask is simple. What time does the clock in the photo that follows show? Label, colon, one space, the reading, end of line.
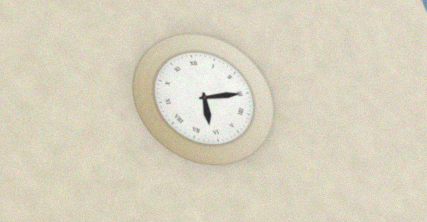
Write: 6:15
